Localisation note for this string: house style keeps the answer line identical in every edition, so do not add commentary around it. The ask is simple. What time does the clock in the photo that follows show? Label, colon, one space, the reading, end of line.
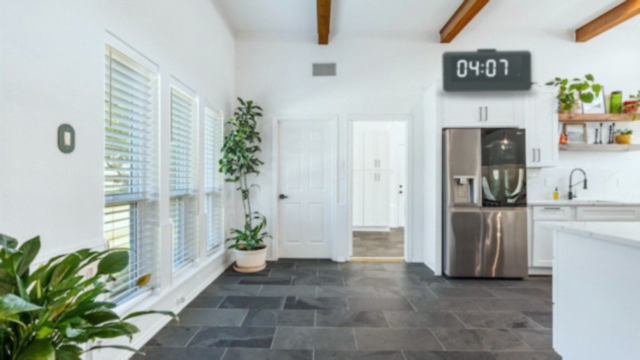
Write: 4:07
